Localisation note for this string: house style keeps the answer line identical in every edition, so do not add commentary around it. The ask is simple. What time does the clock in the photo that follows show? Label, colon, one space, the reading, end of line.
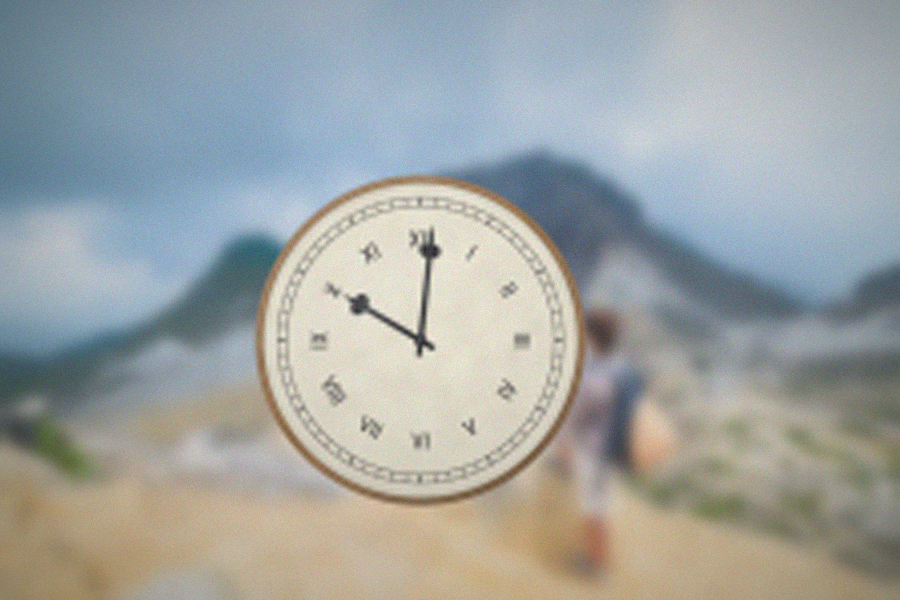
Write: 10:01
